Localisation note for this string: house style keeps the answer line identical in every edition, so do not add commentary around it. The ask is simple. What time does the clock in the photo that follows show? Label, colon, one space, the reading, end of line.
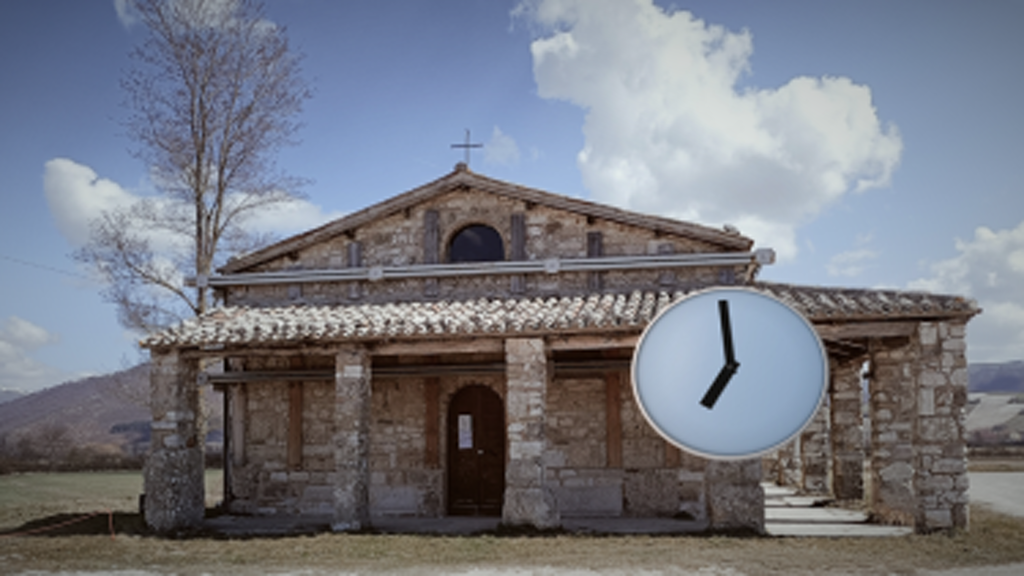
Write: 6:59
